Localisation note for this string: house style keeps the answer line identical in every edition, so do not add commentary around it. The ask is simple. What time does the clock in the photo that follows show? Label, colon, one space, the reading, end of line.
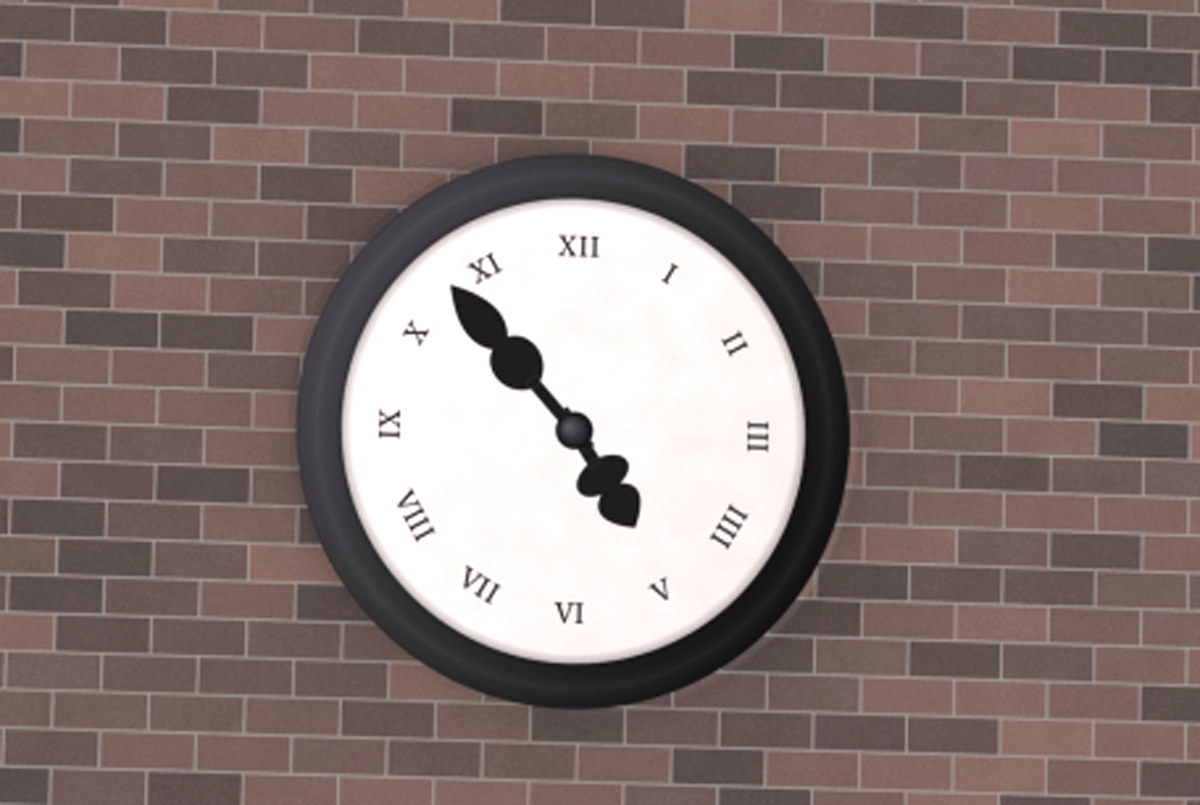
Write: 4:53
